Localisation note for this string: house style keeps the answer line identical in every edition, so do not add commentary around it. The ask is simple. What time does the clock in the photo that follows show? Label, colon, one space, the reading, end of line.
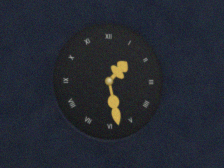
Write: 1:28
